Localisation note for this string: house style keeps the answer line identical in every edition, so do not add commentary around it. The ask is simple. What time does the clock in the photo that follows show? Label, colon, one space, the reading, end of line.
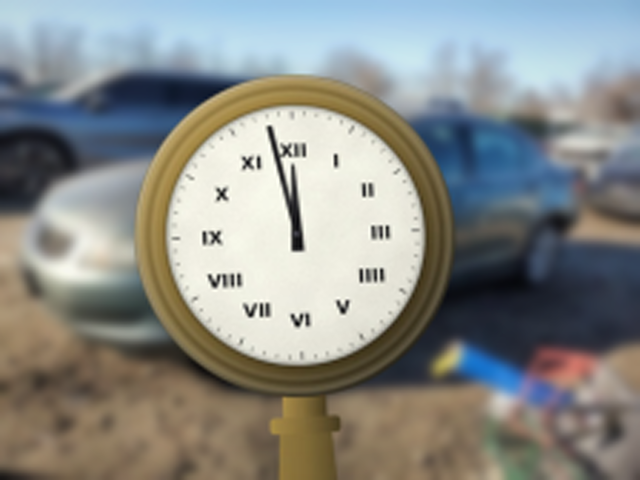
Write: 11:58
